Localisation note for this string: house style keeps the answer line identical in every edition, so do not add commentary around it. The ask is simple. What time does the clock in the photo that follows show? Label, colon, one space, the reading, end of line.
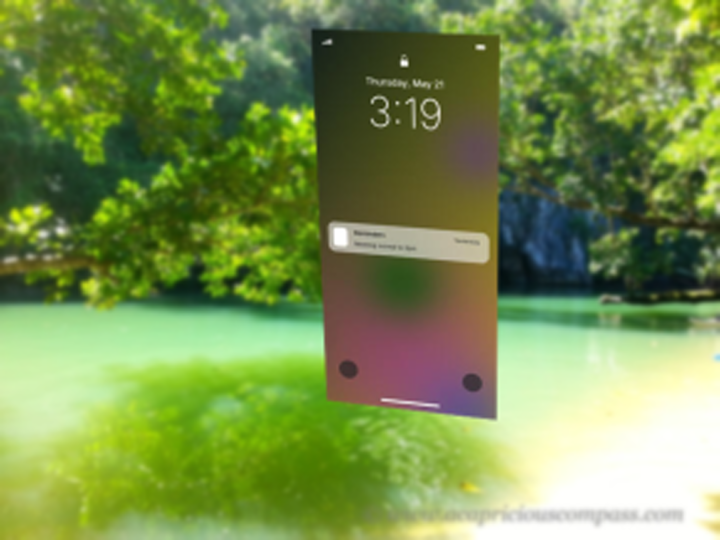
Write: 3:19
